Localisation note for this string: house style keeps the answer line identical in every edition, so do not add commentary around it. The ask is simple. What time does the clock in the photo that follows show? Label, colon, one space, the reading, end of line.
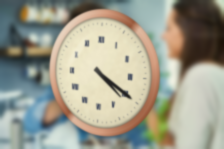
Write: 4:20
